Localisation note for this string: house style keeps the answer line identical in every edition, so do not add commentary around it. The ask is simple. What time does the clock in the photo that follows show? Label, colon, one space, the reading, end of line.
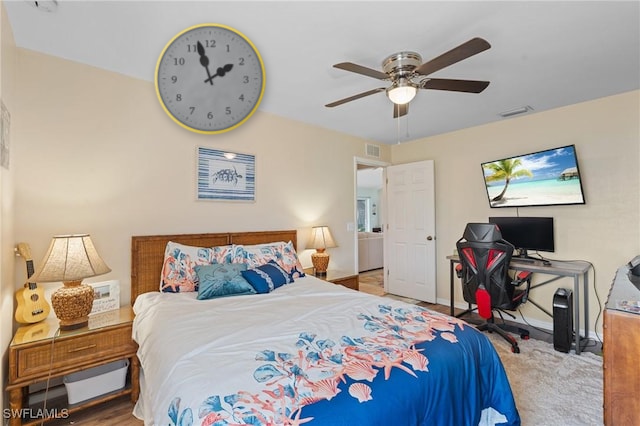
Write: 1:57
